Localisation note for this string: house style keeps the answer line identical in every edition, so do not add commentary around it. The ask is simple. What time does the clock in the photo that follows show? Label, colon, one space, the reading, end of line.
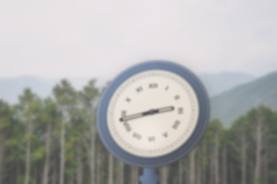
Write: 2:43
